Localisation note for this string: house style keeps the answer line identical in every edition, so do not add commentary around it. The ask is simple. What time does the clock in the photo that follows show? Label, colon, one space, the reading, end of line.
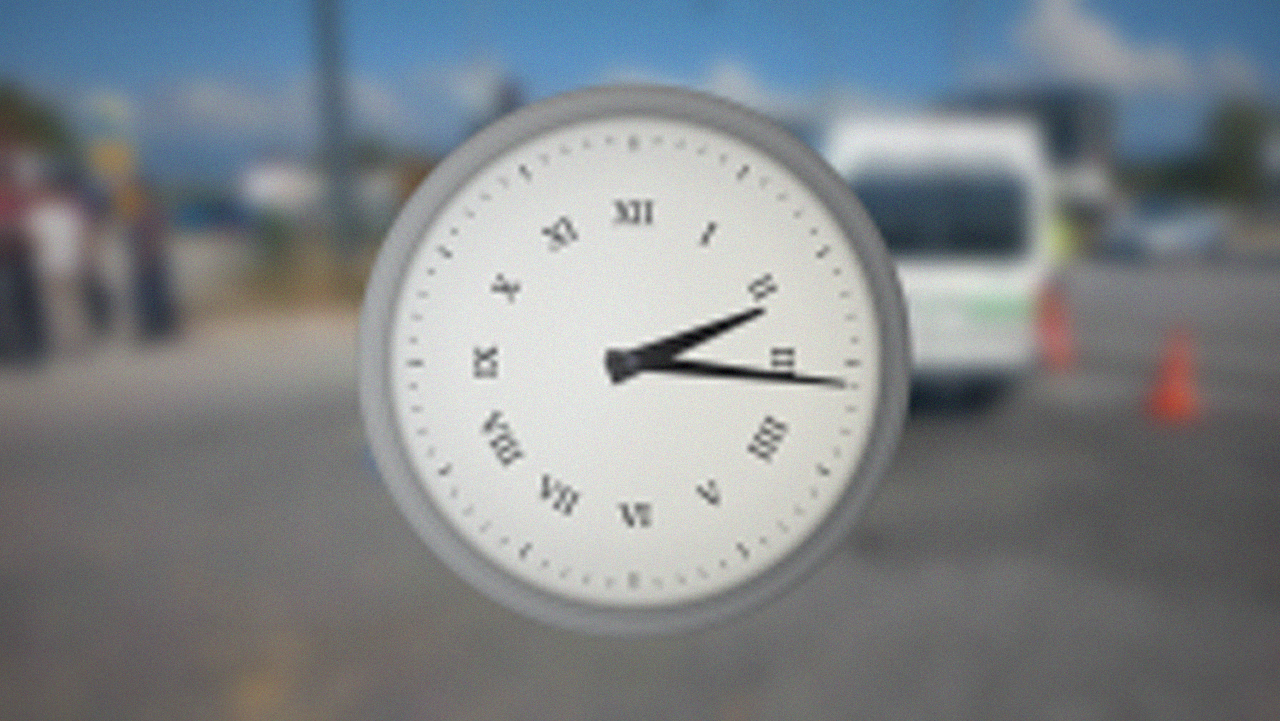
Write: 2:16
